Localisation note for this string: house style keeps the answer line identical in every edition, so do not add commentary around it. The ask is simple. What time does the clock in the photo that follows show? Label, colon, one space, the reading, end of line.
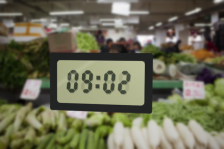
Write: 9:02
